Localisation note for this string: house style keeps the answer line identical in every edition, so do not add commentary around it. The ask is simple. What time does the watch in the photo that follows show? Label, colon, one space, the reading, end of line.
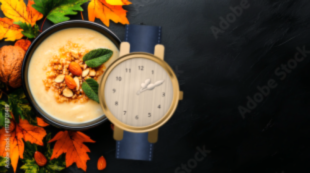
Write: 1:10
